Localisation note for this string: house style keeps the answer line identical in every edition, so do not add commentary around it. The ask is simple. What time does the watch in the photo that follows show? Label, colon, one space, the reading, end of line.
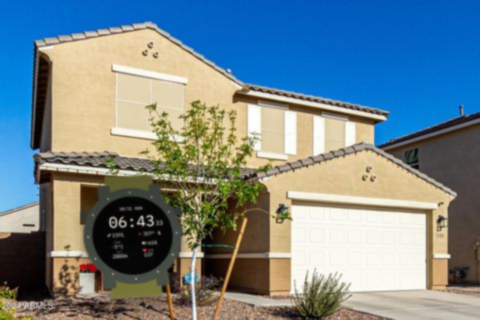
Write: 6:43
